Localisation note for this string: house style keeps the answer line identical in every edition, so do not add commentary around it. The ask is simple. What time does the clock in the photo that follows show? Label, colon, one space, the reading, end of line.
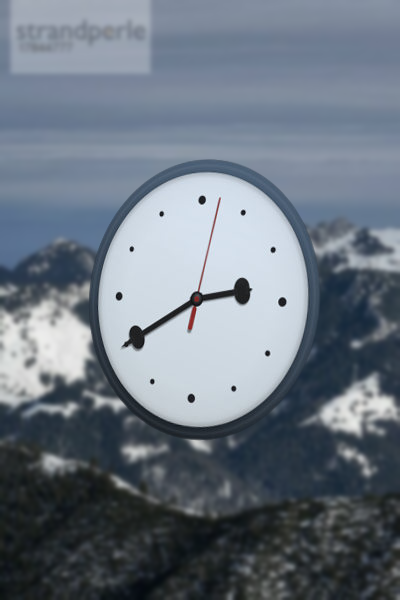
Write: 2:40:02
